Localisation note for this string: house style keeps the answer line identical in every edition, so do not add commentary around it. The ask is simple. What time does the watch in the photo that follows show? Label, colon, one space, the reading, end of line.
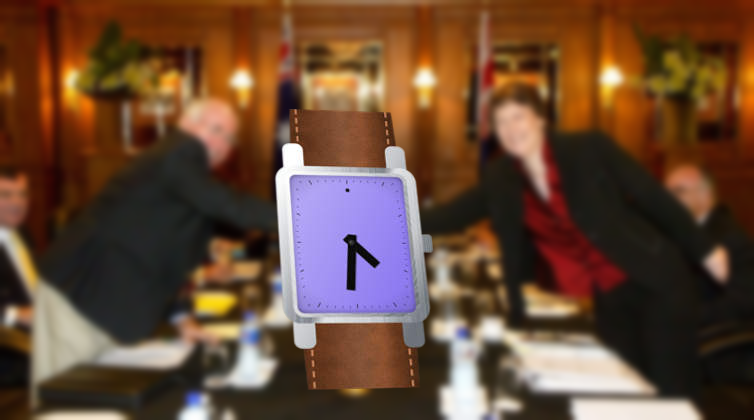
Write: 4:31
